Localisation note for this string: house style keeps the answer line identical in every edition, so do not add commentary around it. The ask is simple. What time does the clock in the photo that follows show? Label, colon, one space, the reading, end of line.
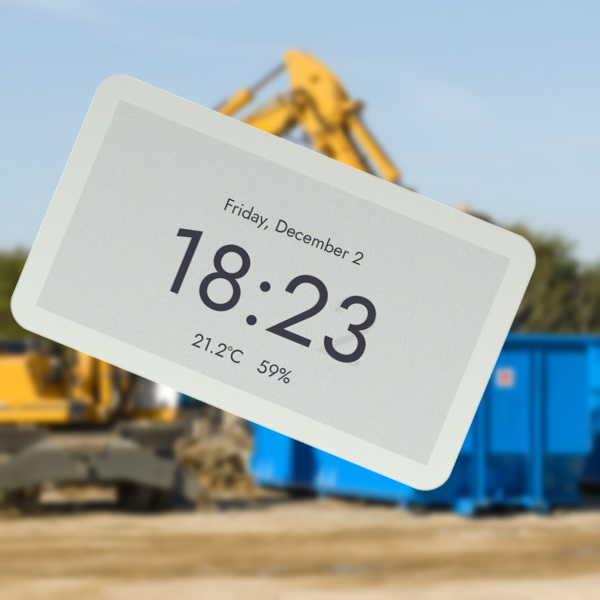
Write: 18:23
